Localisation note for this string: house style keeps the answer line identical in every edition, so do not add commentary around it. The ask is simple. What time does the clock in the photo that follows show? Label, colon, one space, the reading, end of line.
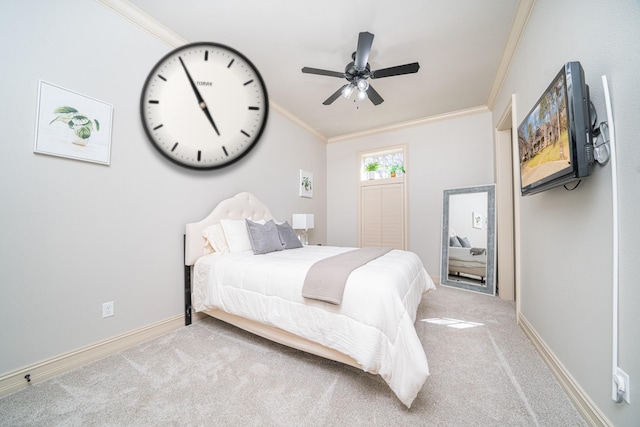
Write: 4:55
